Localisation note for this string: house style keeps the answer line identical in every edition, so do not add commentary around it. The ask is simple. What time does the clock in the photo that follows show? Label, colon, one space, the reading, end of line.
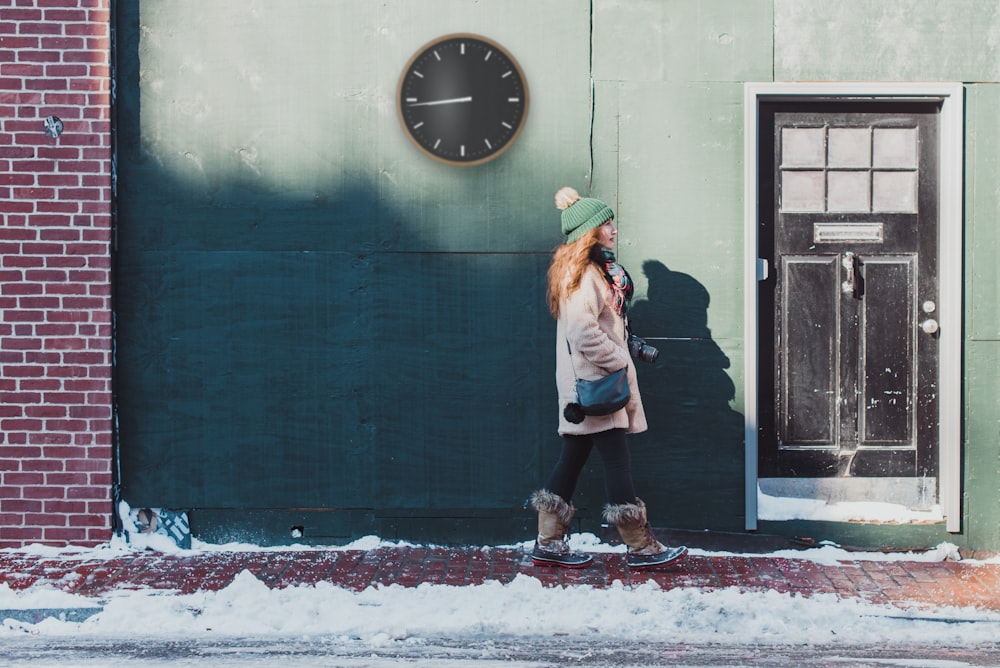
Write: 8:44
